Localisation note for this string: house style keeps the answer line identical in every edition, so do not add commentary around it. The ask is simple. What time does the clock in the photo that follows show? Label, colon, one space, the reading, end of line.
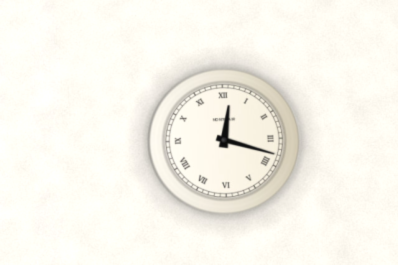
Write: 12:18
